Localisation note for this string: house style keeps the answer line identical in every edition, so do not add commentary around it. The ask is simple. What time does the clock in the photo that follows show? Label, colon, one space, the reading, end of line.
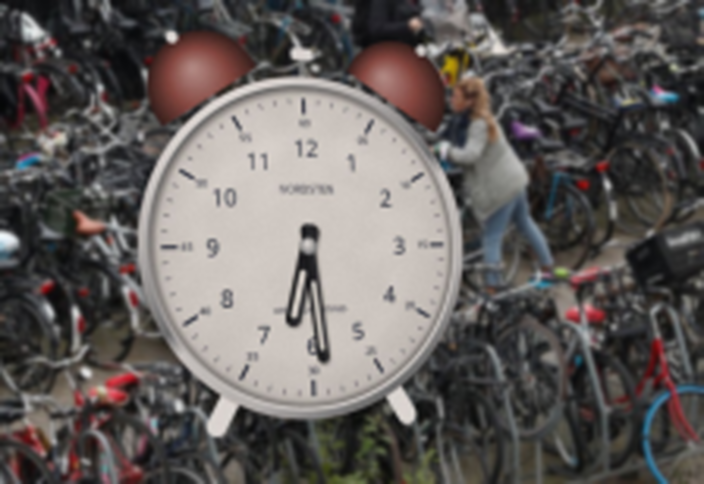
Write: 6:29
